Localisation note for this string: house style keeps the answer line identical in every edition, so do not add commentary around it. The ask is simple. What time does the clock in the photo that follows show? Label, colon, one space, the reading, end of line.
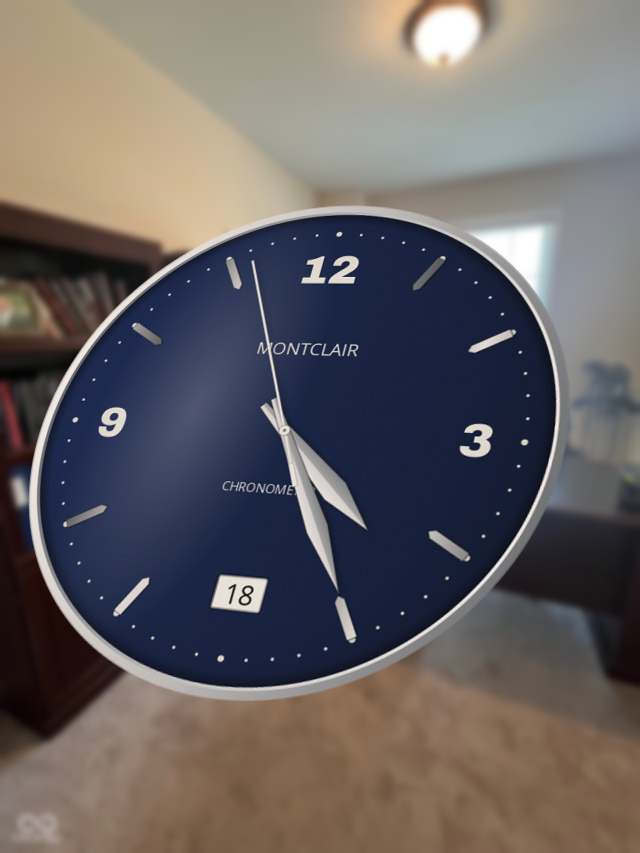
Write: 4:24:56
